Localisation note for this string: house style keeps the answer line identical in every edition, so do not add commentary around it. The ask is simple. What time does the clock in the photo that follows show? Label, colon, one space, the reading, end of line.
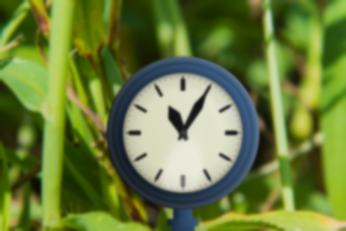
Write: 11:05
